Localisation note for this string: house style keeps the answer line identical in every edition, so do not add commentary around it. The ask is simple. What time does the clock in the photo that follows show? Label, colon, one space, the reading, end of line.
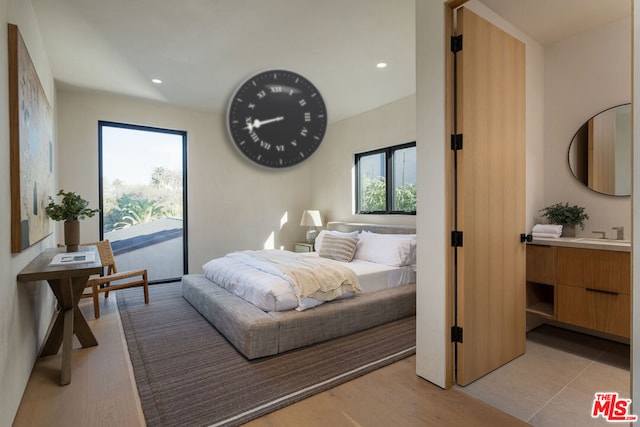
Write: 8:43
